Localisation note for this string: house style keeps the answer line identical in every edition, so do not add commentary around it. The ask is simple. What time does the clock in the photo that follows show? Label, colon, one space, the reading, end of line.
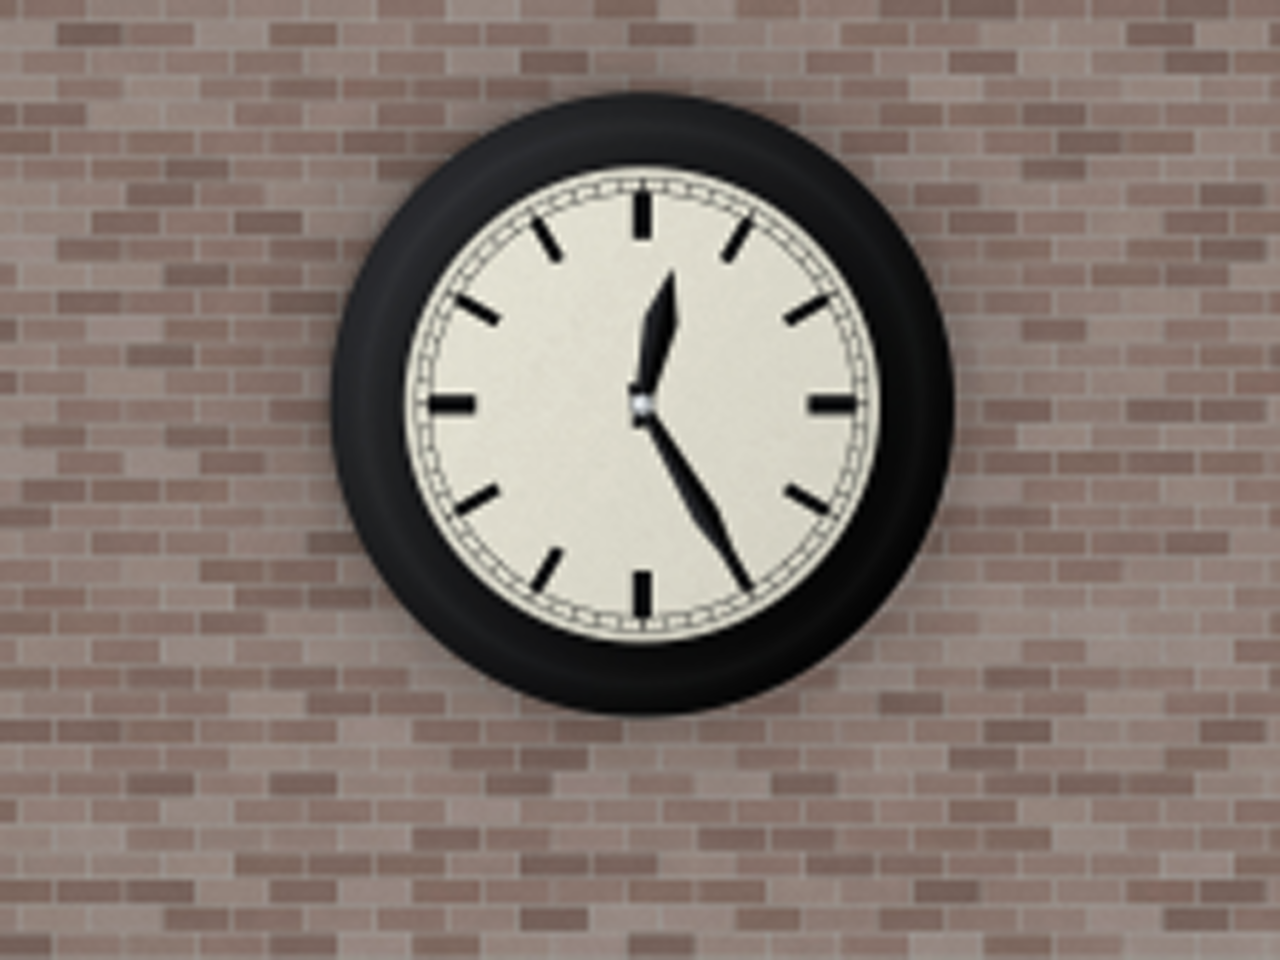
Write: 12:25
